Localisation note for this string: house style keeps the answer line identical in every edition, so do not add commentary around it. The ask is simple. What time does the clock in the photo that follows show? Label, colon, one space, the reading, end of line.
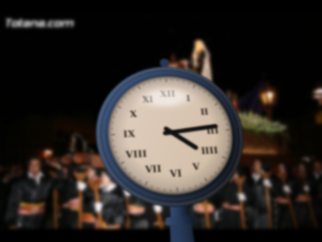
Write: 4:14
